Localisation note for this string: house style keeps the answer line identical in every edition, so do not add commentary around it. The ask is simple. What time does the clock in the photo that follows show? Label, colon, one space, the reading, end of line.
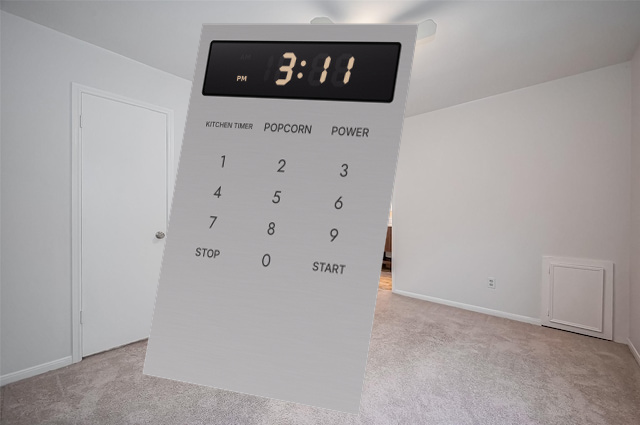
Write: 3:11
